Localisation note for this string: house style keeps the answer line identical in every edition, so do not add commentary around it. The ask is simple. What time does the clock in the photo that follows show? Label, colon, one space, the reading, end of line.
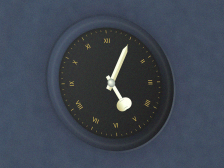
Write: 5:05
